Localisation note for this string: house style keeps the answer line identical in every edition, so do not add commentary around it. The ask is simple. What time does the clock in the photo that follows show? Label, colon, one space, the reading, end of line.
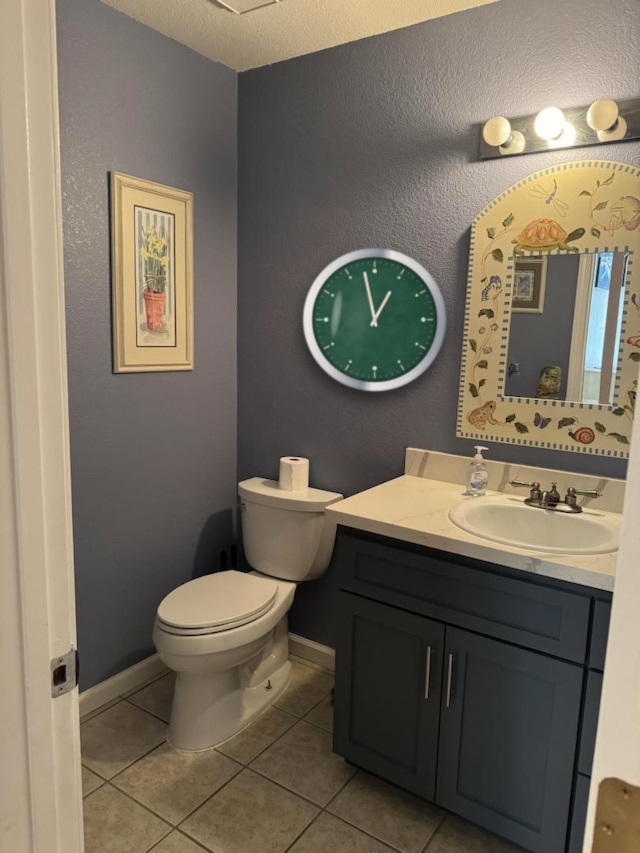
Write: 12:58
